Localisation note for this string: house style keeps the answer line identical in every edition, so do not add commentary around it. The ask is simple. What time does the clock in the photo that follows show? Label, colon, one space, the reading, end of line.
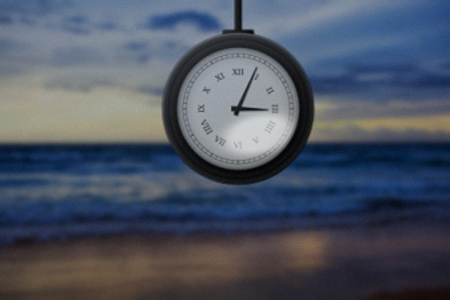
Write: 3:04
